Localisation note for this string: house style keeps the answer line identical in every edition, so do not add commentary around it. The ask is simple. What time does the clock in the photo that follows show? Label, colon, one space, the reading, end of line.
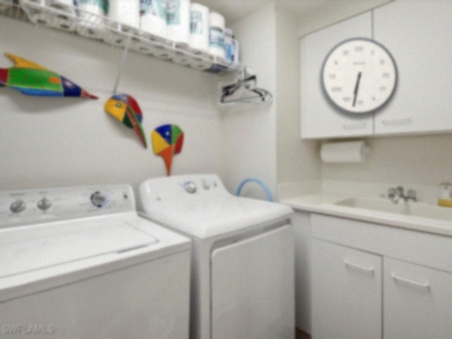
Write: 6:32
